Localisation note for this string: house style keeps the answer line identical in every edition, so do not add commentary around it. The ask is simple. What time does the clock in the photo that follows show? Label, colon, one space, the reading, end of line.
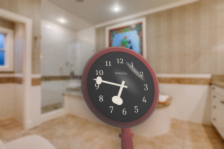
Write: 6:47
